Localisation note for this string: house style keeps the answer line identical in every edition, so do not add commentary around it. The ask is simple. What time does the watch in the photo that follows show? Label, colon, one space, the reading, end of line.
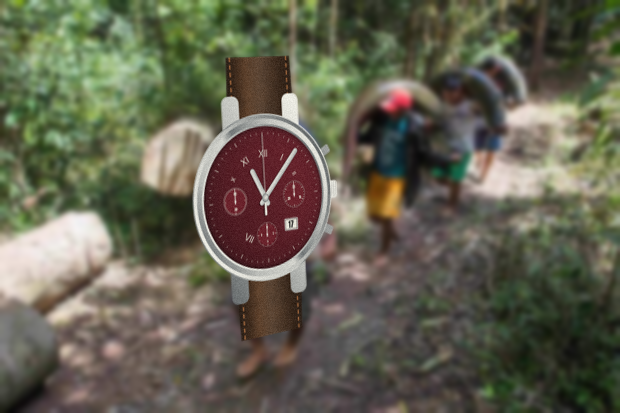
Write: 11:07
